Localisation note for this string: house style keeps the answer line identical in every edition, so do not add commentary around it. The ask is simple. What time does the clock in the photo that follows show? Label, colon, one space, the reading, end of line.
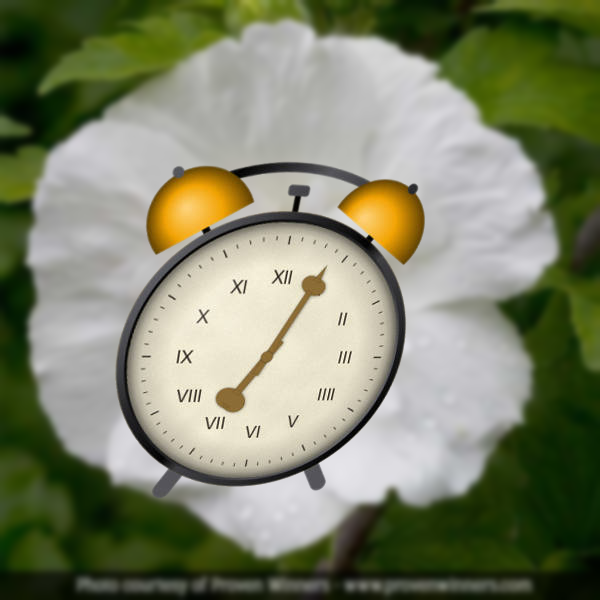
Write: 7:04
